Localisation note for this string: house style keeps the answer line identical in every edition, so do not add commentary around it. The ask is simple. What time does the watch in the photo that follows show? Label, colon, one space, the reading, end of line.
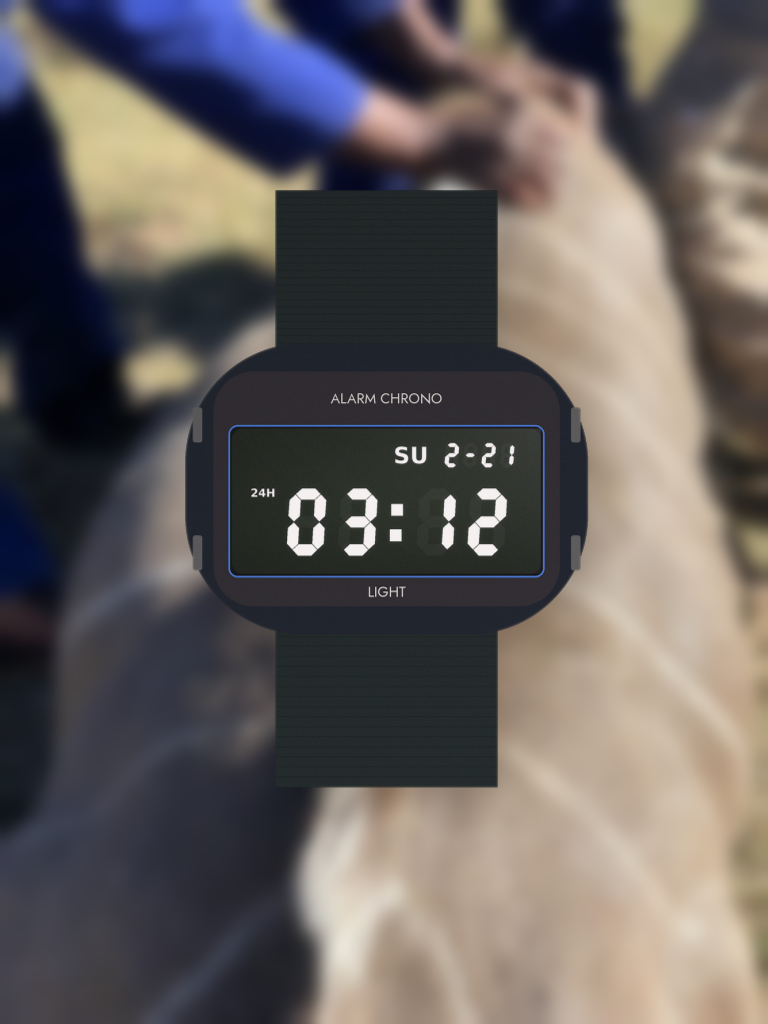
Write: 3:12
